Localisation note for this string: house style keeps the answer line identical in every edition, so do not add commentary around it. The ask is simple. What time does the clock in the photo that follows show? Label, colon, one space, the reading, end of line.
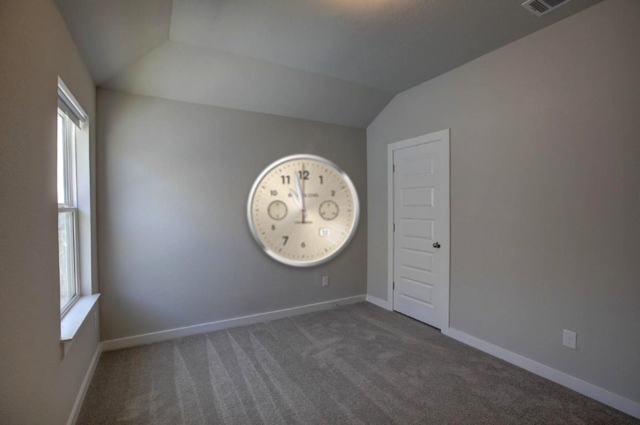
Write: 10:58
